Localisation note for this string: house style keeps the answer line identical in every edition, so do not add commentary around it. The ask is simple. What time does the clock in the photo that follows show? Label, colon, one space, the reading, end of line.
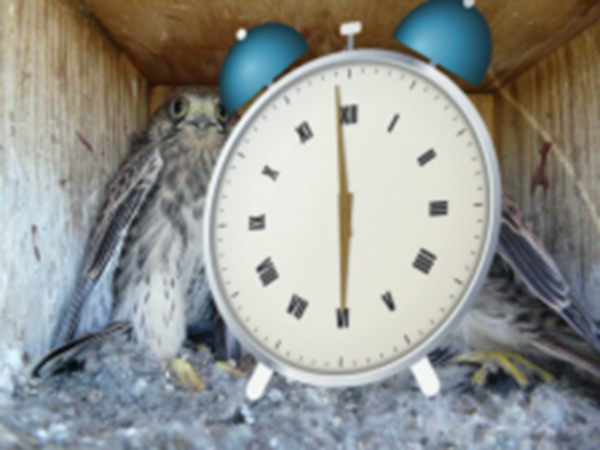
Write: 5:59
